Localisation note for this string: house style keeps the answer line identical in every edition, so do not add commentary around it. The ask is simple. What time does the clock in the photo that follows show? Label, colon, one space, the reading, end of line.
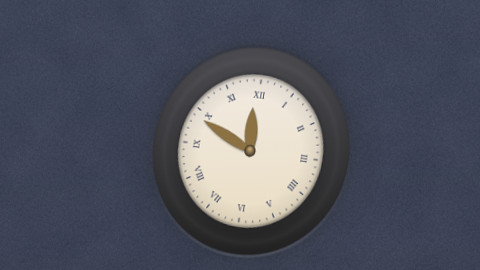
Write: 11:49
